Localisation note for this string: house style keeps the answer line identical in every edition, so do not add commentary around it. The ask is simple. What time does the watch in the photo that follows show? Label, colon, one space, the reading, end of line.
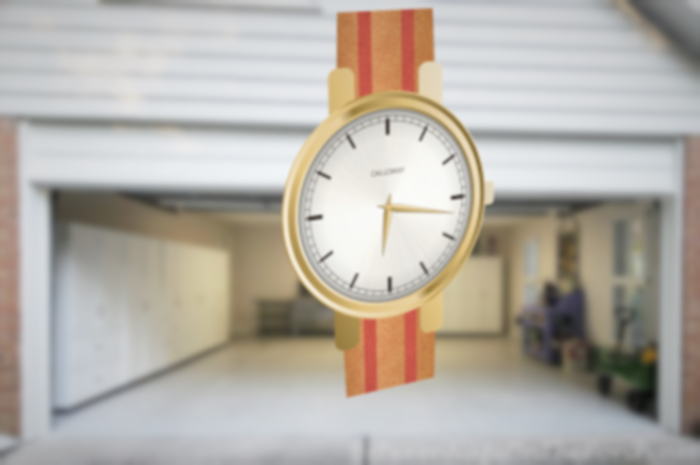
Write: 6:17
